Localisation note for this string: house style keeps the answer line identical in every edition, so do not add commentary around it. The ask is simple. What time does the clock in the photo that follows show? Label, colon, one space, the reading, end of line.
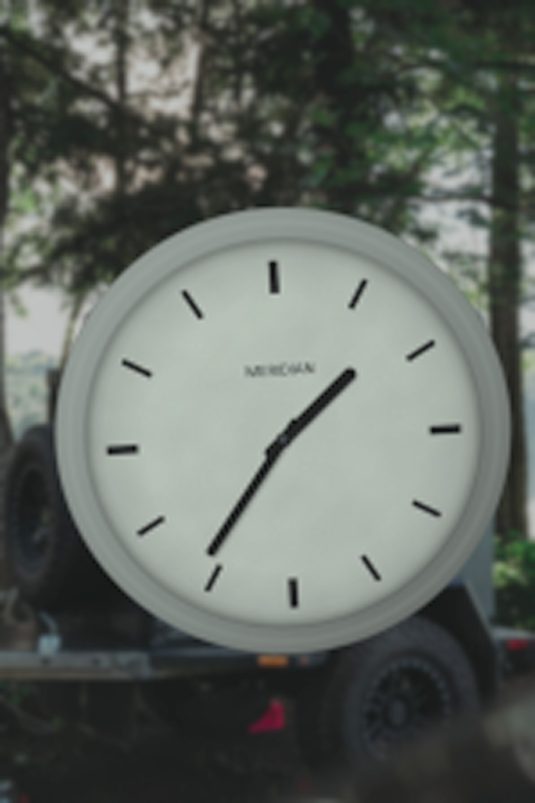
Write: 1:36
